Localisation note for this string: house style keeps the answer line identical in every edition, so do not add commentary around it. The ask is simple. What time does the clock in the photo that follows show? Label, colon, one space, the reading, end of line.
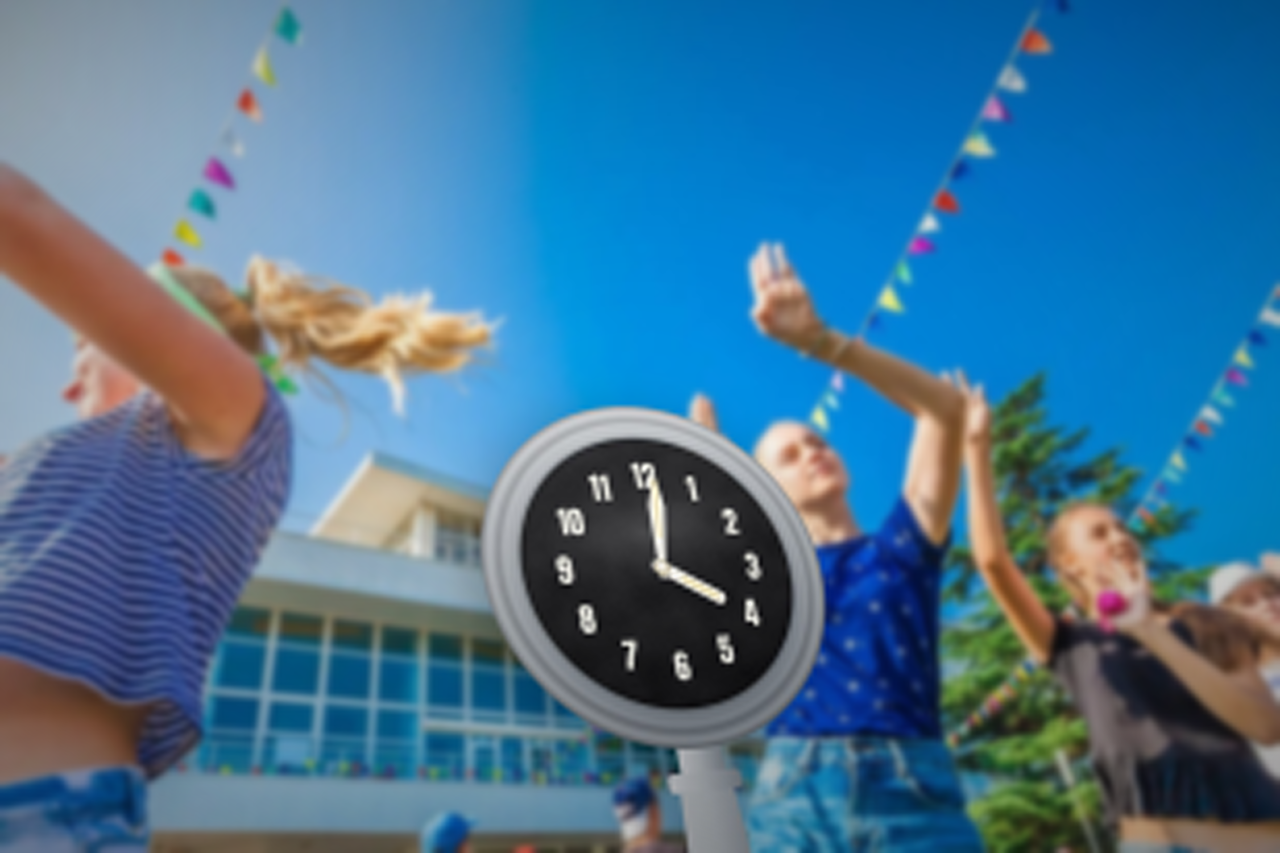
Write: 4:01
